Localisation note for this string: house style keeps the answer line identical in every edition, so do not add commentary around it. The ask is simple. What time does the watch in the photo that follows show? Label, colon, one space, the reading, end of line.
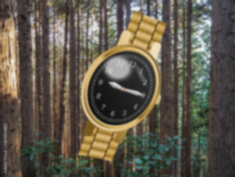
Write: 9:15
